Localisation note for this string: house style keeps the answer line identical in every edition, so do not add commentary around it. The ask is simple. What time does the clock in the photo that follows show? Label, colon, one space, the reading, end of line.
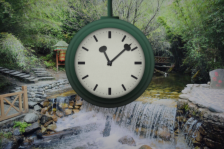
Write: 11:08
